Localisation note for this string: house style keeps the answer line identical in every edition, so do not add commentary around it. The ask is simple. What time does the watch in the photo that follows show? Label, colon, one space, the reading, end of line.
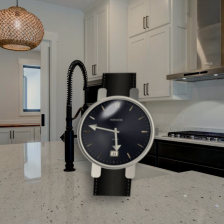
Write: 5:47
